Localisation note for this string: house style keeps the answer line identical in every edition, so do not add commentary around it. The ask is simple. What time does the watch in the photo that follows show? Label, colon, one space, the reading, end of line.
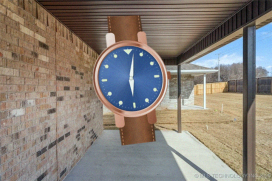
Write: 6:02
